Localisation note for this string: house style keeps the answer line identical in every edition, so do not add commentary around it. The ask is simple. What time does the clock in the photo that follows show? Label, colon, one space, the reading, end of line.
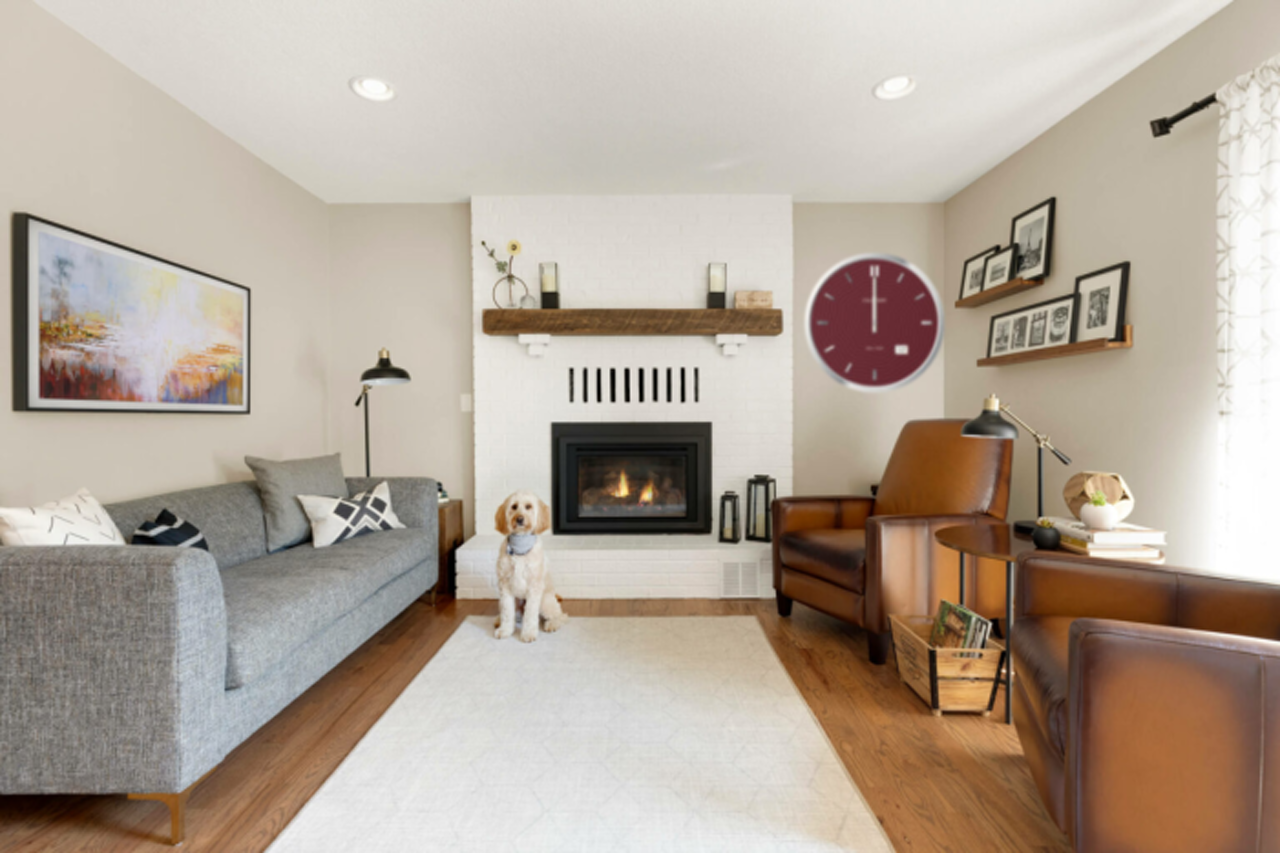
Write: 12:00
